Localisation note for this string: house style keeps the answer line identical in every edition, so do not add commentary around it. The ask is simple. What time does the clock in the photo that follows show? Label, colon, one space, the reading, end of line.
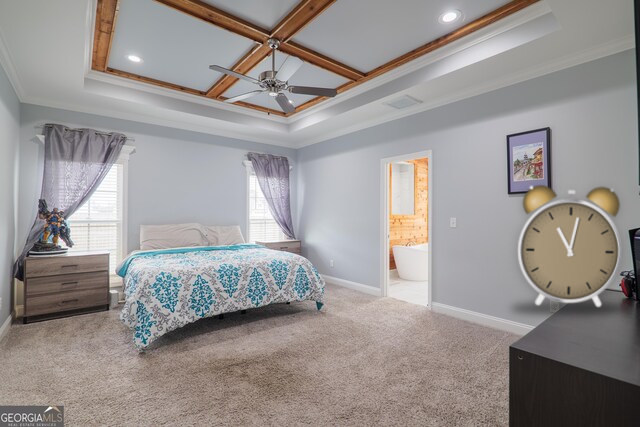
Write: 11:02
